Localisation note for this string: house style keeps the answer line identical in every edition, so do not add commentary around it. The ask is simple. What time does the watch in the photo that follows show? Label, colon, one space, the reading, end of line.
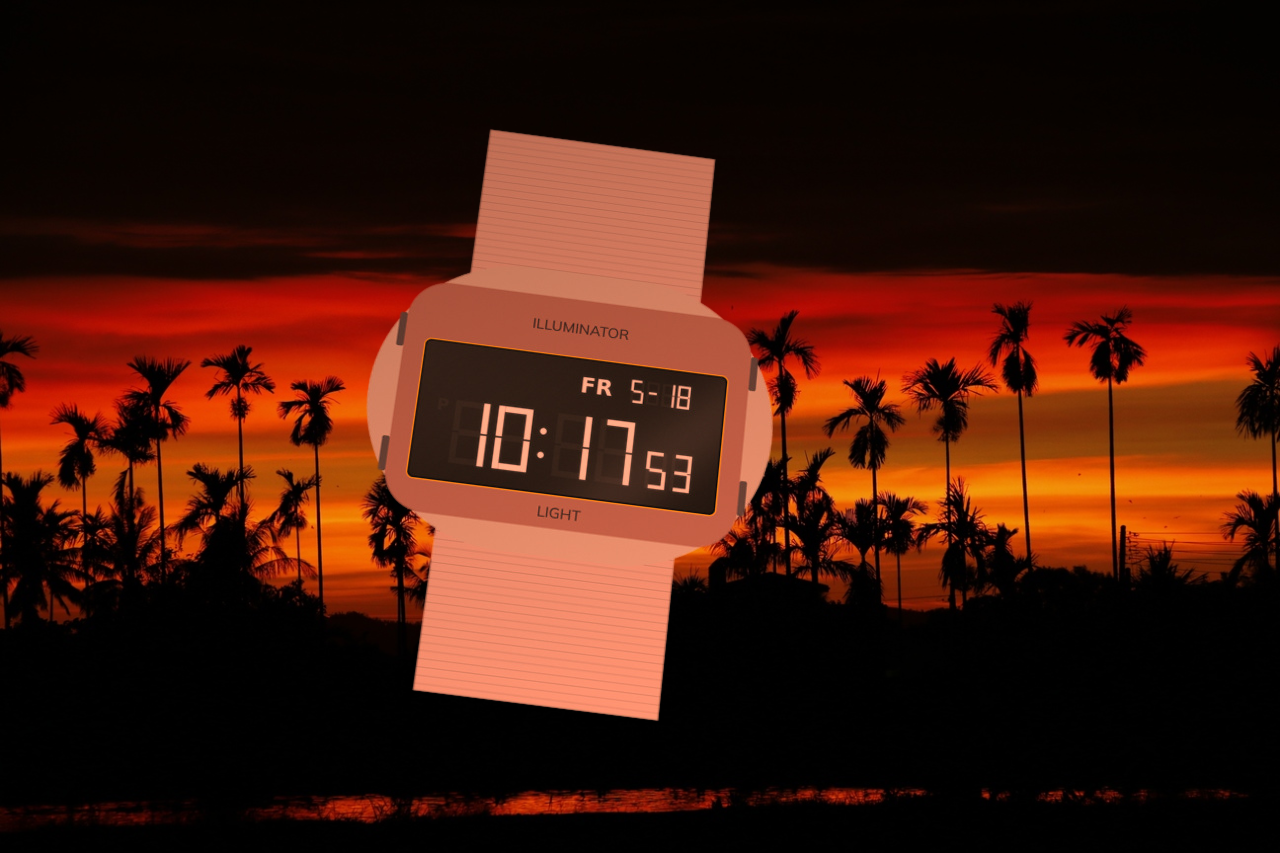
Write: 10:17:53
